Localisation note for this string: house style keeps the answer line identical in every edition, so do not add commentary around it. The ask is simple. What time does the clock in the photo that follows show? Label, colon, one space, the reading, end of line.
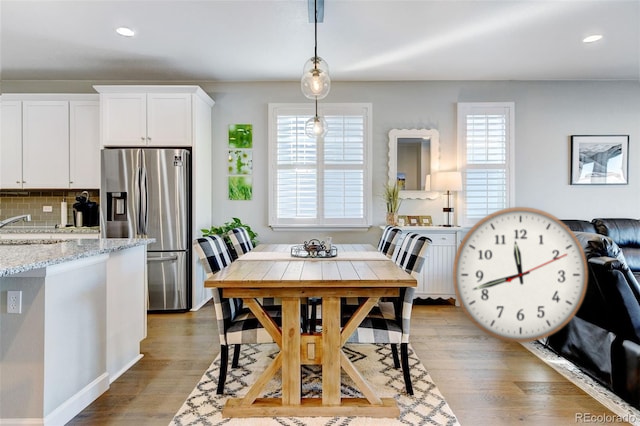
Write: 11:42:11
